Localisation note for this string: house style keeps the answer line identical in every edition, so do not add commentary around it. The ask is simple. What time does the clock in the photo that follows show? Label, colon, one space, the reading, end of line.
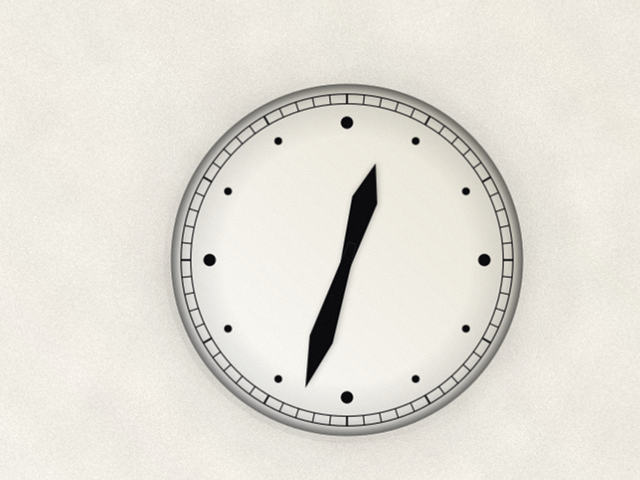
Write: 12:33
